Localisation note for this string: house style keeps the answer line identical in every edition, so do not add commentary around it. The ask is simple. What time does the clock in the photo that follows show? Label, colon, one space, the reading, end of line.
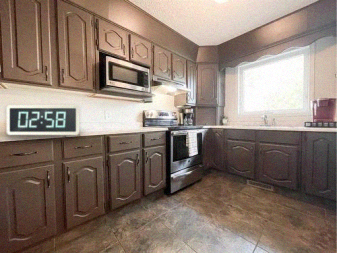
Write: 2:58
